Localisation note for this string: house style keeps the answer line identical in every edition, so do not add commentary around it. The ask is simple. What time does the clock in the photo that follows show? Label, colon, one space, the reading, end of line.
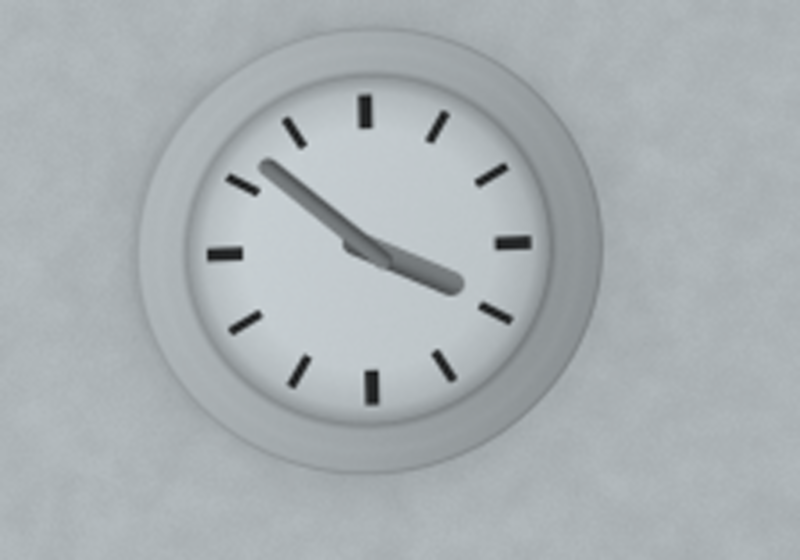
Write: 3:52
